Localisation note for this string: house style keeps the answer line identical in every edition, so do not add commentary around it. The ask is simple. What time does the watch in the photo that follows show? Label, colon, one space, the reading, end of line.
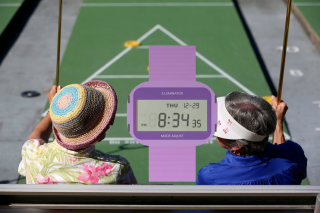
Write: 8:34:35
